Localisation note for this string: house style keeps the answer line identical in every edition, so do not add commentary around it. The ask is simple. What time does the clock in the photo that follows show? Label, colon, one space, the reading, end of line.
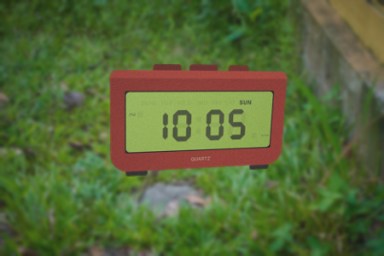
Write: 10:05
